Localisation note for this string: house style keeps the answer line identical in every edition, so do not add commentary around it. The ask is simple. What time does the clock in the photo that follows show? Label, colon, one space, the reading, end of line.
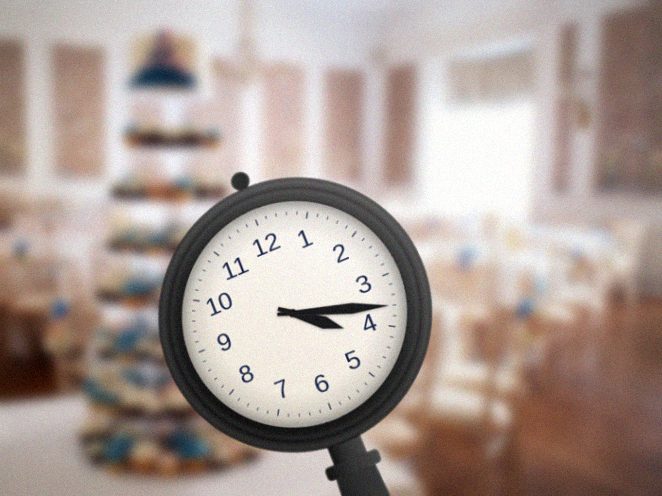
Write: 4:18
